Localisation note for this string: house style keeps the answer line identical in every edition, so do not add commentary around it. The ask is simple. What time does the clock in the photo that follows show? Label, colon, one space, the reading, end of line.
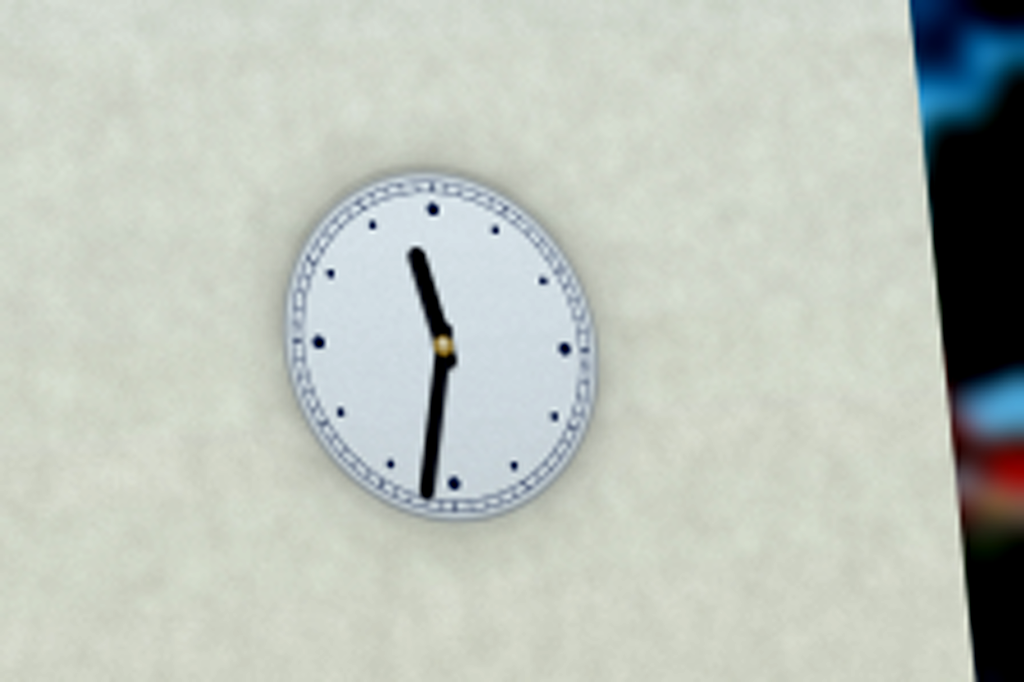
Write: 11:32
